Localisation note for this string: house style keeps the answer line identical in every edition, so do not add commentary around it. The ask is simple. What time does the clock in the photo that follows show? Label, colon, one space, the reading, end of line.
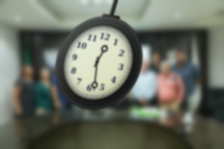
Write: 12:28
